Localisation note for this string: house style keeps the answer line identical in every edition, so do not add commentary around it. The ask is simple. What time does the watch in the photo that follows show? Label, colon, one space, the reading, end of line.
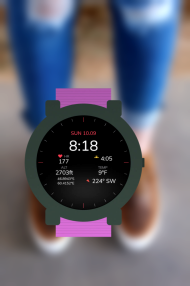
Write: 8:18
